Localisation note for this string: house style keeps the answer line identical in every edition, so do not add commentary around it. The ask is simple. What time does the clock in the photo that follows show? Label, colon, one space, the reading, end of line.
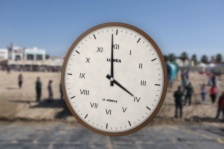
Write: 3:59
